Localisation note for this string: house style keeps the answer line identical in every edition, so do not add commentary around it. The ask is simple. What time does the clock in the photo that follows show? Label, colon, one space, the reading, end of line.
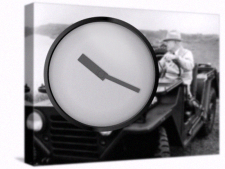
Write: 10:19
